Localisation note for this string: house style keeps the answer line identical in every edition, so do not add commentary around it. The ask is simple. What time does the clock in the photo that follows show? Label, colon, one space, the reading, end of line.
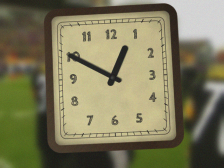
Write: 12:50
